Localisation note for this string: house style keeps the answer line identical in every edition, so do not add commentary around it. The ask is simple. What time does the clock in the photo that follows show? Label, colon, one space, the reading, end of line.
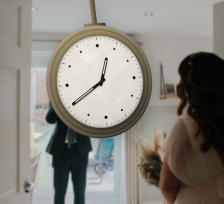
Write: 12:40
